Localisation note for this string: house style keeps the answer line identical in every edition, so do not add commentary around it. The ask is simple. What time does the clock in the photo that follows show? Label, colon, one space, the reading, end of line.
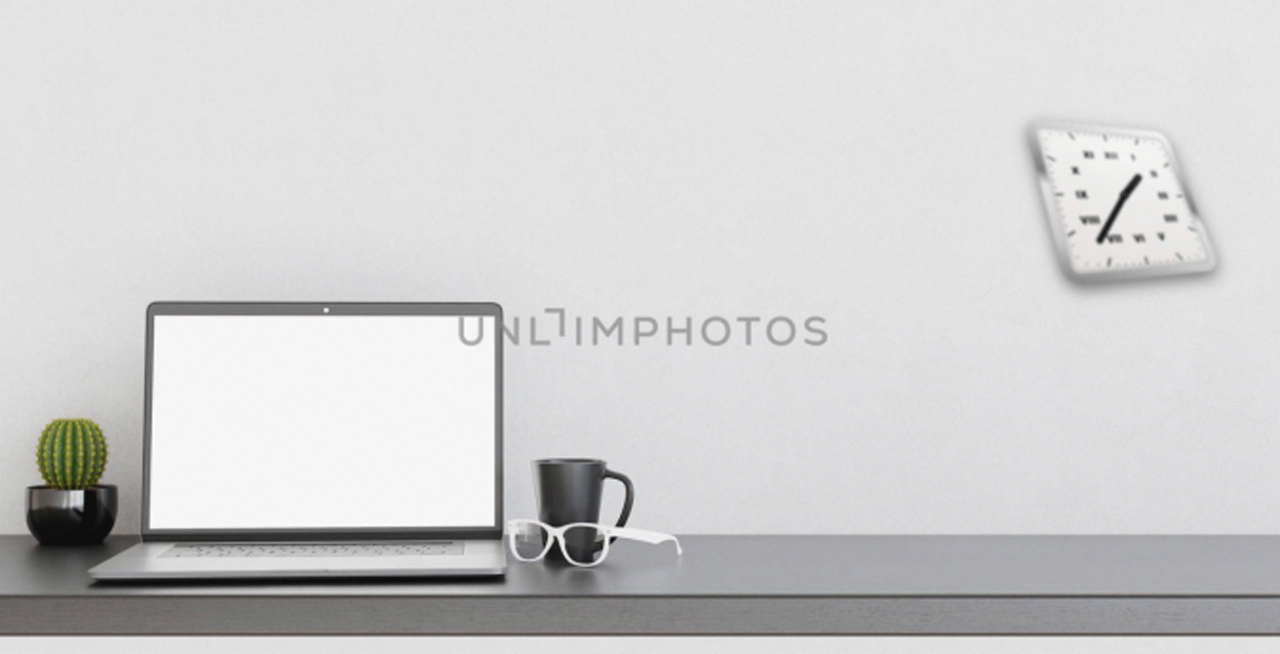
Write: 1:37
